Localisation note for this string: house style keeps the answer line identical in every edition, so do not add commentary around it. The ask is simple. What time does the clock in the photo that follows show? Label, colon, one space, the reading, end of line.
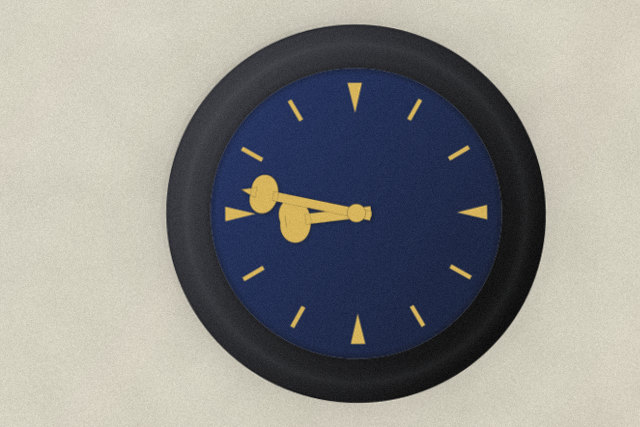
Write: 8:47
